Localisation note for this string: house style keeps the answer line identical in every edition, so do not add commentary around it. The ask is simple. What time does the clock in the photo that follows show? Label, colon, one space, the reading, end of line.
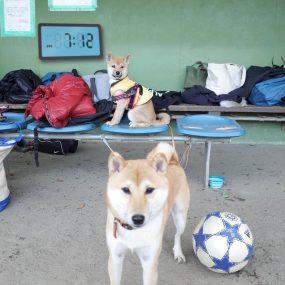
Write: 7:12
